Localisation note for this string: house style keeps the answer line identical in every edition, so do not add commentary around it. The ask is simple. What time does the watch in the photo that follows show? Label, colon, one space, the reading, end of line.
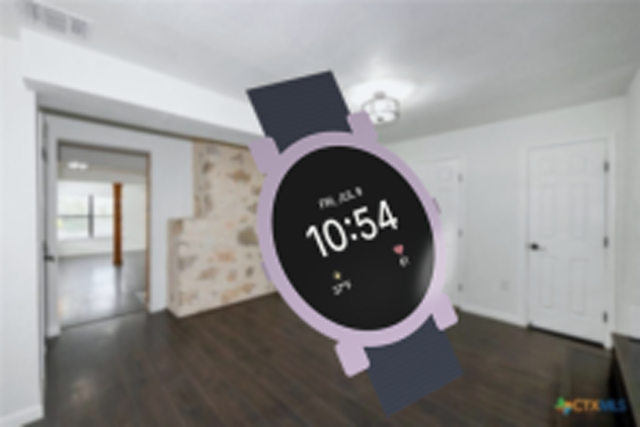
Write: 10:54
